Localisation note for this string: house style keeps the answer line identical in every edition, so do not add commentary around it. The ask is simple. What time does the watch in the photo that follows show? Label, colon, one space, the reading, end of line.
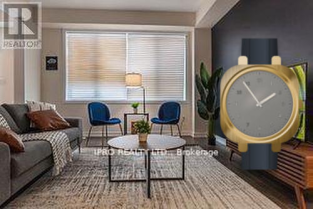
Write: 1:54
